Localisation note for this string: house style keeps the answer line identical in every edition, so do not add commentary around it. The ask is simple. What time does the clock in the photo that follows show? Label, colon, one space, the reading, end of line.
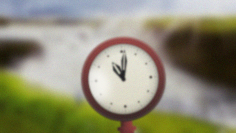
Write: 11:01
